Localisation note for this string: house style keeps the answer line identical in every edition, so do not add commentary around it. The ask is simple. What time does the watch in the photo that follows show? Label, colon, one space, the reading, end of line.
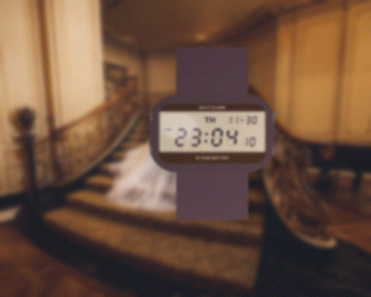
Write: 23:04
